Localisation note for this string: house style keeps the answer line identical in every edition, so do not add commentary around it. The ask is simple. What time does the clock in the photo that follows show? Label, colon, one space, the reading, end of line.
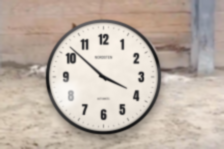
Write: 3:52
